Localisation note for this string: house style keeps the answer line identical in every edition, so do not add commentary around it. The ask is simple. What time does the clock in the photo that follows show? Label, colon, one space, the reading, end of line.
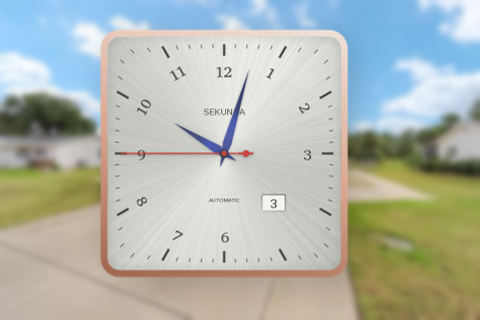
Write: 10:02:45
